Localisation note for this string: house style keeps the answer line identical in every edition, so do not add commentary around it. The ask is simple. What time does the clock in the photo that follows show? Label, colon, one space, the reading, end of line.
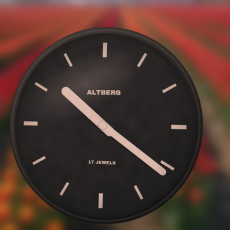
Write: 10:21
